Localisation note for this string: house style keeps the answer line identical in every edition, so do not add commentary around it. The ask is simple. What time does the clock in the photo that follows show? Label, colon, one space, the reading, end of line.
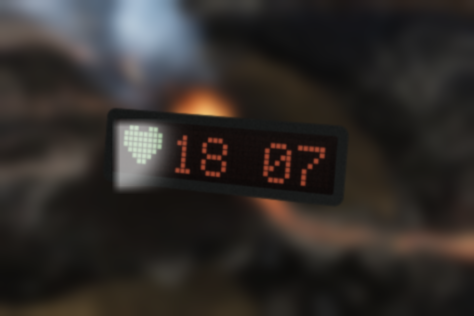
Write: 18:07
